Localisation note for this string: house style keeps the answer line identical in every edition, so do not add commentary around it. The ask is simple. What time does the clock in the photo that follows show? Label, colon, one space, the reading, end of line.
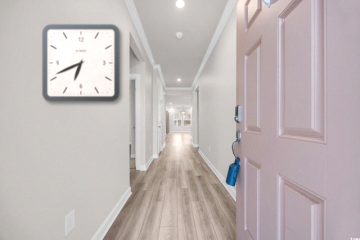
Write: 6:41
